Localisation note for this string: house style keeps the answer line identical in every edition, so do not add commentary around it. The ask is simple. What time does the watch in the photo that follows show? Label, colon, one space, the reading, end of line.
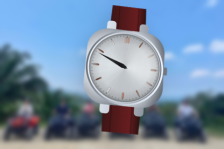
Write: 9:49
